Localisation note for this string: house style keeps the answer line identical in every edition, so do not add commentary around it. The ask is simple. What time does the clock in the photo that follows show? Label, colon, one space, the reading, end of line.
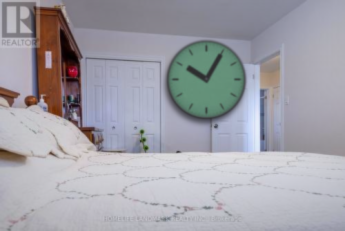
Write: 10:05
